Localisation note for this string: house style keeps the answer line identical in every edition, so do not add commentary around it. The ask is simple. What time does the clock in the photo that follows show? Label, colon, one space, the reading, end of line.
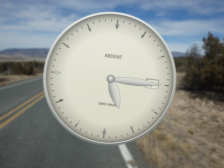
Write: 5:15
